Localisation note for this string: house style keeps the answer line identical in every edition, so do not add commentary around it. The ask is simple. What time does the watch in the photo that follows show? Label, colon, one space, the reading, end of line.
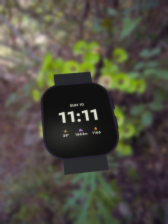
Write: 11:11
